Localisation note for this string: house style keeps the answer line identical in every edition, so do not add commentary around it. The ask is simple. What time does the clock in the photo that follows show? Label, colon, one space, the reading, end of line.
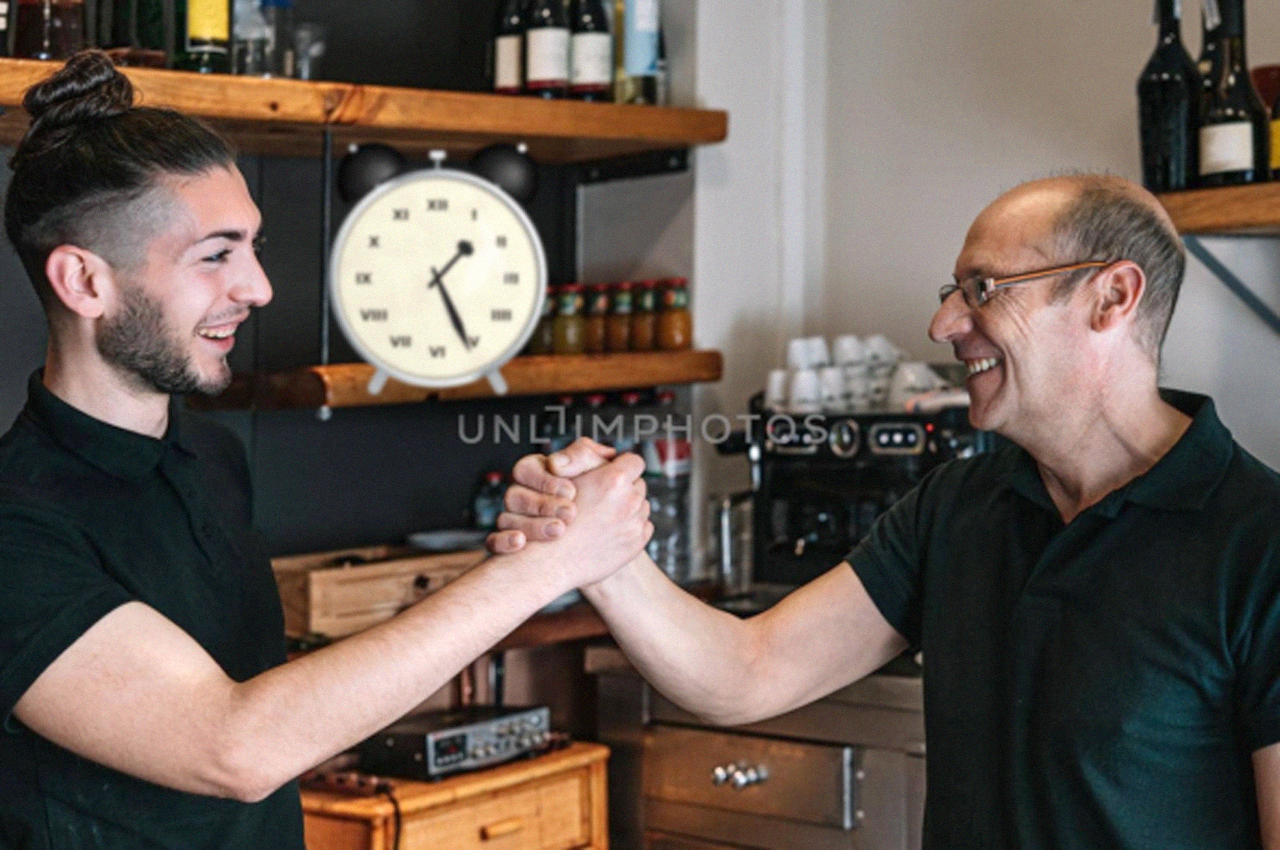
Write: 1:26
